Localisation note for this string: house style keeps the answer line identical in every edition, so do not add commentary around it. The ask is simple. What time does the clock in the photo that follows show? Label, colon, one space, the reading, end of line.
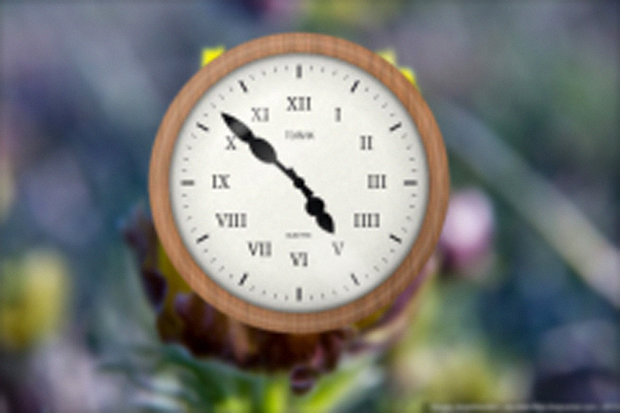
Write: 4:52
